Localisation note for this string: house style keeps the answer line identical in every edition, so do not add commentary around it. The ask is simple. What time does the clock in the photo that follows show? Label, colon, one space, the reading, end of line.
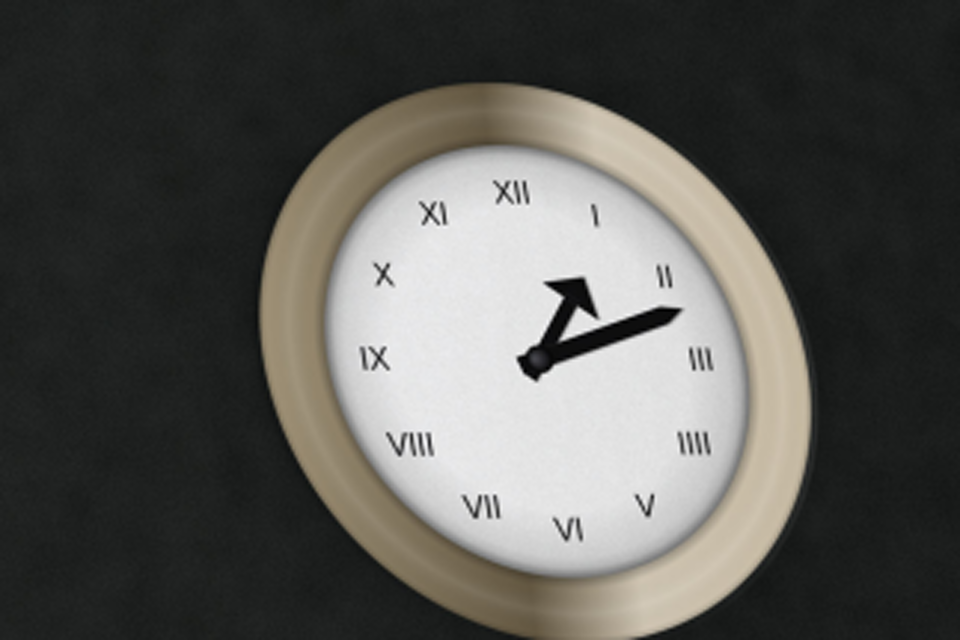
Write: 1:12
